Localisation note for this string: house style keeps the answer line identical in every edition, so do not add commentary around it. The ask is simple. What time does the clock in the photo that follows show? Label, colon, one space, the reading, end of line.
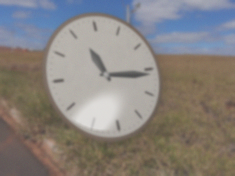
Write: 11:16
